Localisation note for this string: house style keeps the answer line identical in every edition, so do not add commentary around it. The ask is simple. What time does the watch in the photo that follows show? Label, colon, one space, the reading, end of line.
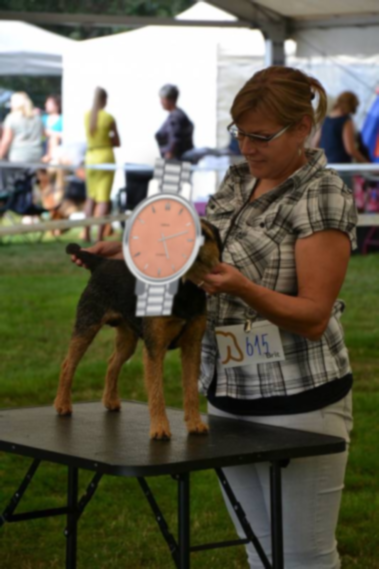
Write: 5:12
